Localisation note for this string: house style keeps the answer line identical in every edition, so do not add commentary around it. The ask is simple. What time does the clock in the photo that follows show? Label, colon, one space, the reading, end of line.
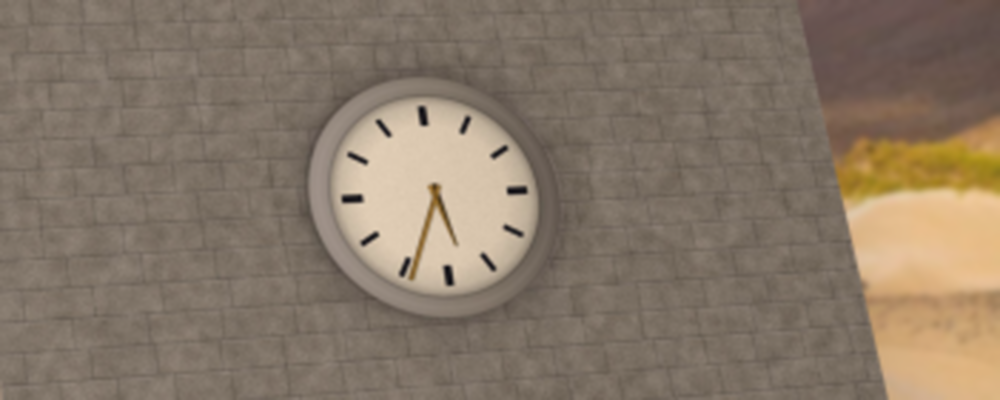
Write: 5:34
